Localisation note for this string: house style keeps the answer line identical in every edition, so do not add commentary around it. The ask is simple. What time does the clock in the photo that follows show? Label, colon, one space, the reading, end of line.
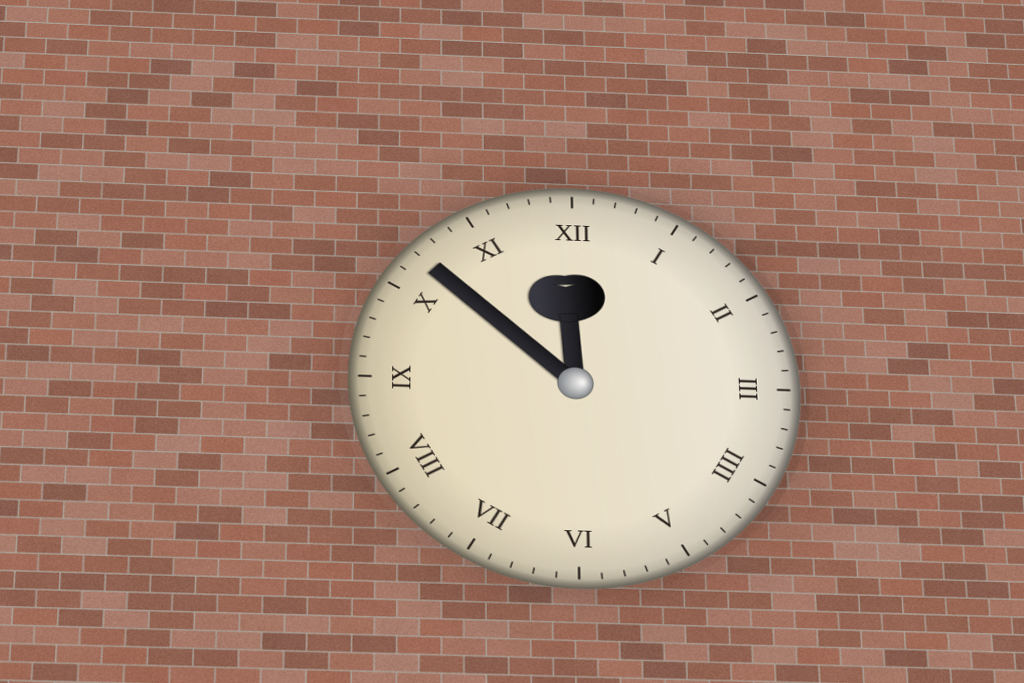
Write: 11:52
